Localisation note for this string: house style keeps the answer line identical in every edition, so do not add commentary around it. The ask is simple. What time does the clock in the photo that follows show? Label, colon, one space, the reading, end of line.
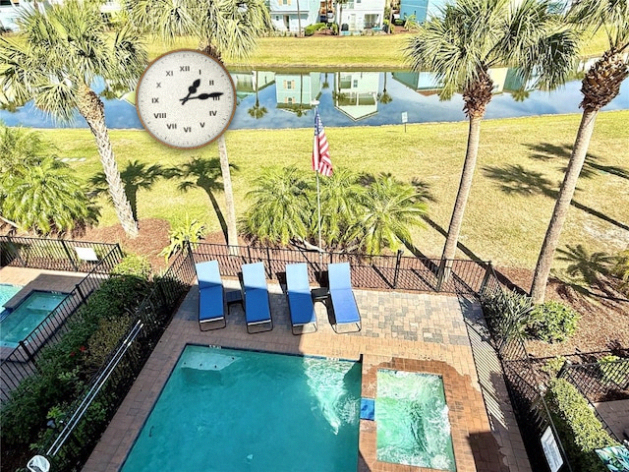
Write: 1:14
